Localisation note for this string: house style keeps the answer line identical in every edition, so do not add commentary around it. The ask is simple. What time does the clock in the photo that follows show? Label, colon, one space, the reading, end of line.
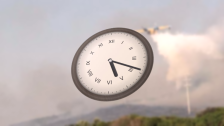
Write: 5:19
